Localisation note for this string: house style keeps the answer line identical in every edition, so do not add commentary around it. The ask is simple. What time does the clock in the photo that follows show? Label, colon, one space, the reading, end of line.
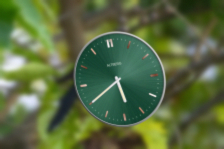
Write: 5:40
